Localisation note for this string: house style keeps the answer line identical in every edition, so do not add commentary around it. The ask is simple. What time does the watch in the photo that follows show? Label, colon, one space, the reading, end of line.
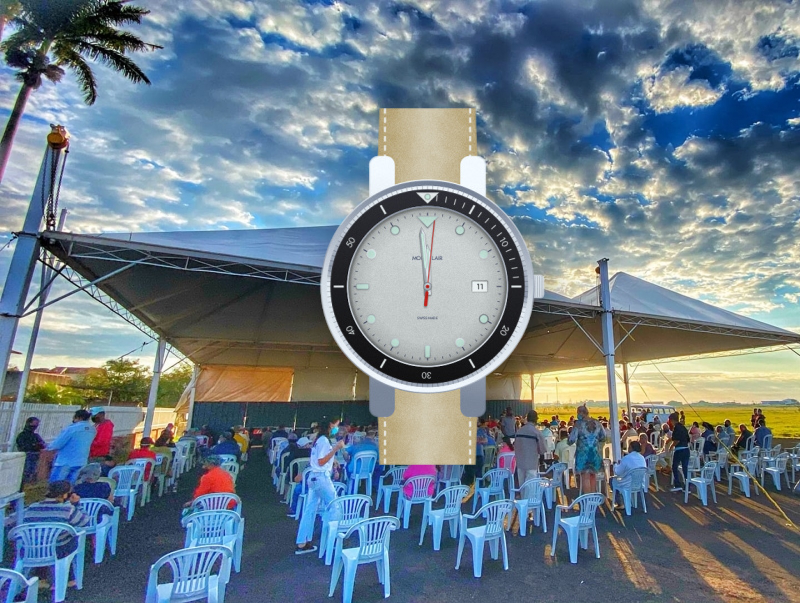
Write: 11:59:01
